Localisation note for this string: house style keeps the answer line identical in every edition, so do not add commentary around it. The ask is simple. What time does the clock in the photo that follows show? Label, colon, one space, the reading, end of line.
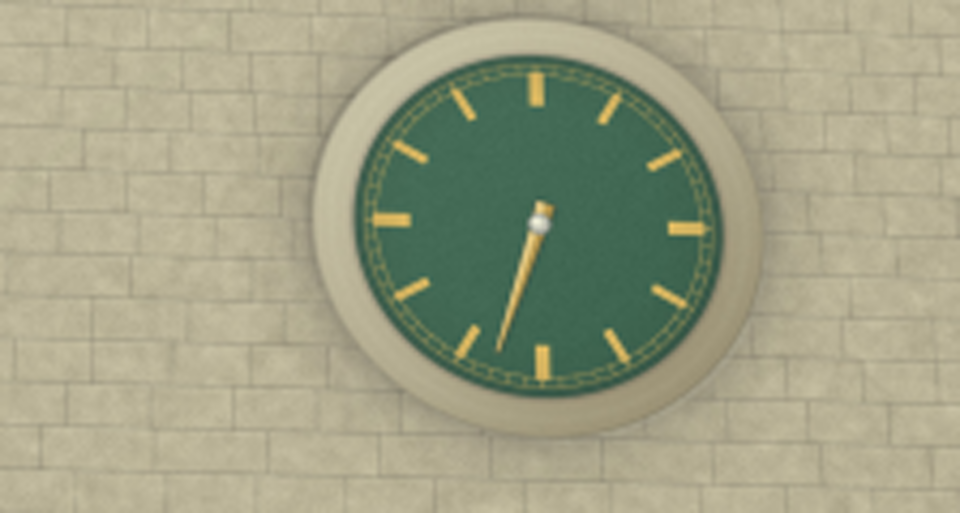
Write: 6:33
